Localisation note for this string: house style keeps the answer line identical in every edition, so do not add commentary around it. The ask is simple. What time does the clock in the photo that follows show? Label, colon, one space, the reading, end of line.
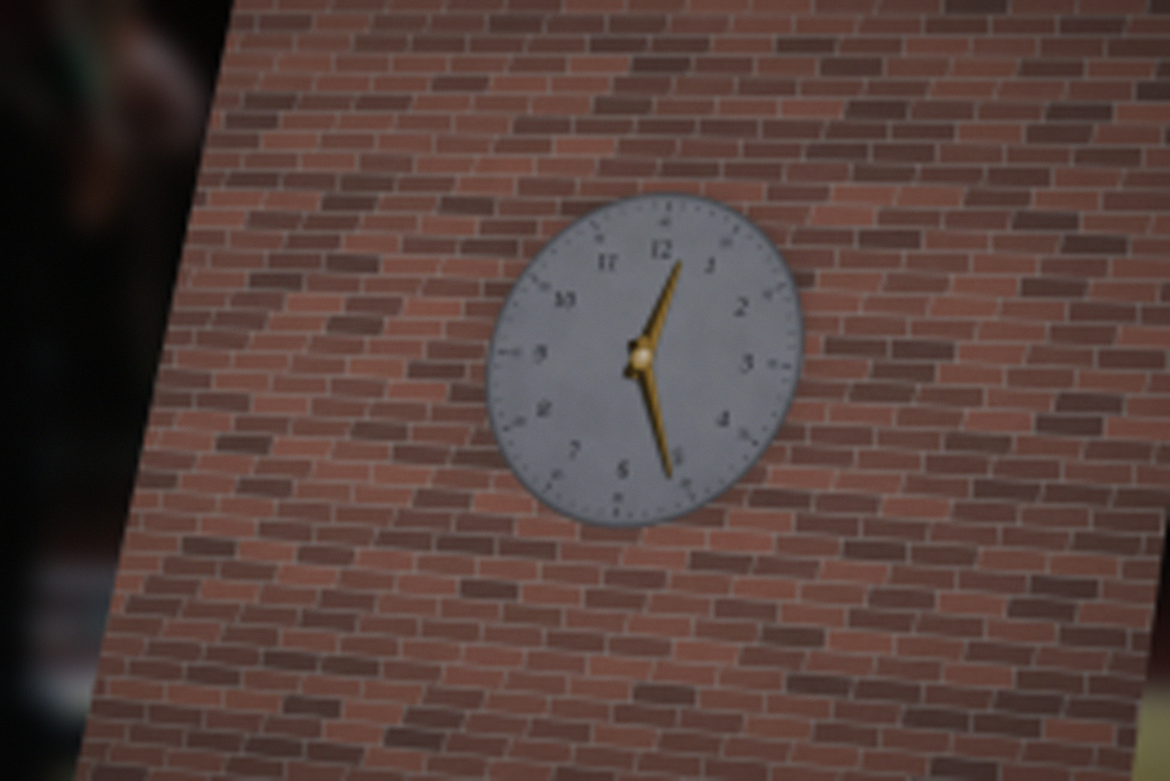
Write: 12:26
